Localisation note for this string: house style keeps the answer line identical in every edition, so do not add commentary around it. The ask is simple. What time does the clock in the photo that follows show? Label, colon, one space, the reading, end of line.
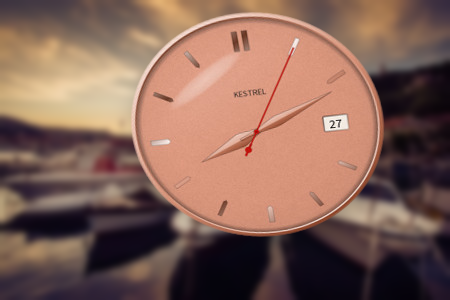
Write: 8:11:05
